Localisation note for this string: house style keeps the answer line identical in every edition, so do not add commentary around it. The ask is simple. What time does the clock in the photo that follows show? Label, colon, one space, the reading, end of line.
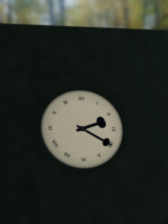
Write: 2:20
